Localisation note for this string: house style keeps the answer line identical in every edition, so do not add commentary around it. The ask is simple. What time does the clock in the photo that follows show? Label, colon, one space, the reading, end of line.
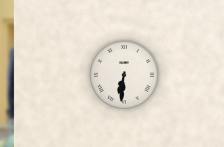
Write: 6:31
